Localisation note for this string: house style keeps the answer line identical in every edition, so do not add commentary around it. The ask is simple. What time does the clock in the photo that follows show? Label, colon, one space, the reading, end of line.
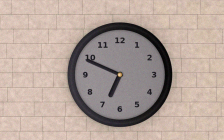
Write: 6:49
